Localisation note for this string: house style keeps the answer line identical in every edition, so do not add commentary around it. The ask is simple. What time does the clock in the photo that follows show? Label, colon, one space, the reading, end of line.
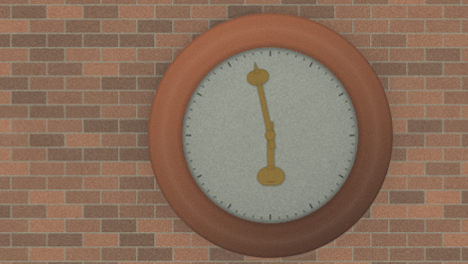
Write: 5:58
